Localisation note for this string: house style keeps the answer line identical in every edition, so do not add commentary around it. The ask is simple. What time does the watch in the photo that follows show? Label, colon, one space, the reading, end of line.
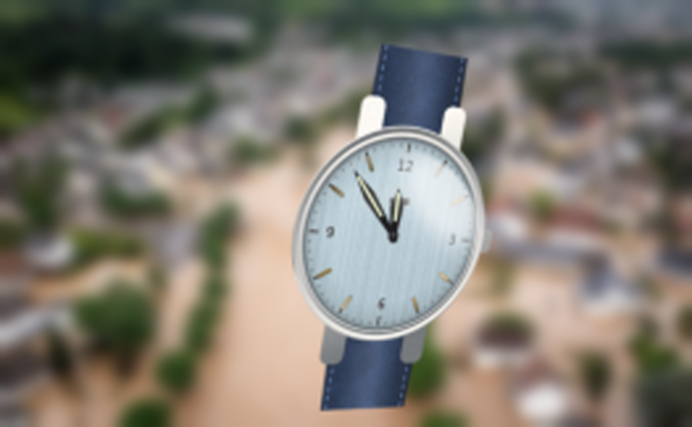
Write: 11:53
